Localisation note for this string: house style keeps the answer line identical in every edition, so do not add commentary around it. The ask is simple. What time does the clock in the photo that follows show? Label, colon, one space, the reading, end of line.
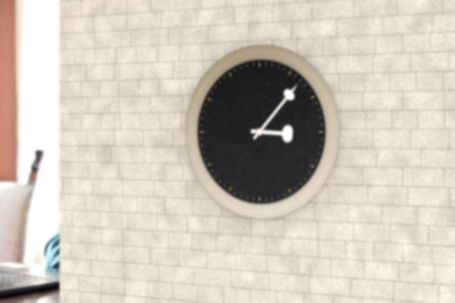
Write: 3:07
